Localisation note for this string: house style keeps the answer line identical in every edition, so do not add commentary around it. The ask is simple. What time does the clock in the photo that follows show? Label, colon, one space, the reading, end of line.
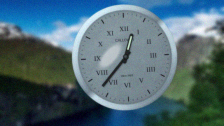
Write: 12:37
